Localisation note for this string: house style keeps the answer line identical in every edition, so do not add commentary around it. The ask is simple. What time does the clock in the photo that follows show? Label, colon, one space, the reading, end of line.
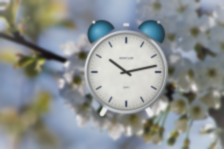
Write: 10:13
